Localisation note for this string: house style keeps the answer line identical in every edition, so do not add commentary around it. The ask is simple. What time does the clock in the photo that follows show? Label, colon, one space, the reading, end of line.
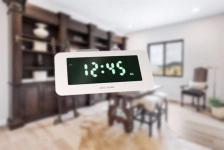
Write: 12:45
